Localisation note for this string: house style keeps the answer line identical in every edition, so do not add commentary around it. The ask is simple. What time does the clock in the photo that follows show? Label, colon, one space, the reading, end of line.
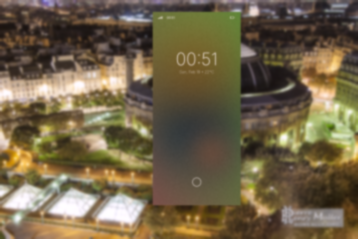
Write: 0:51
